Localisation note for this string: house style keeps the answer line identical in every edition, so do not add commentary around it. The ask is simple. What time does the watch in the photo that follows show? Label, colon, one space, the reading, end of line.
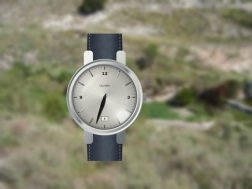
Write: 6:33
